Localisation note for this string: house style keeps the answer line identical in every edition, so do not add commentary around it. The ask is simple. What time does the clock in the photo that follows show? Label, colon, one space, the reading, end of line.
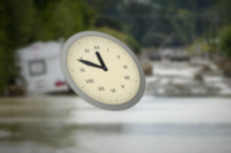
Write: 11:49
